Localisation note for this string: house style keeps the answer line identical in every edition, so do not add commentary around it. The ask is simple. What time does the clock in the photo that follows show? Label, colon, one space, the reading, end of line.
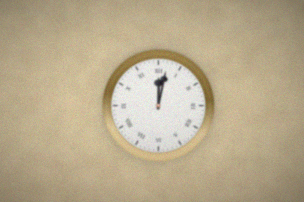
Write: 12:02
